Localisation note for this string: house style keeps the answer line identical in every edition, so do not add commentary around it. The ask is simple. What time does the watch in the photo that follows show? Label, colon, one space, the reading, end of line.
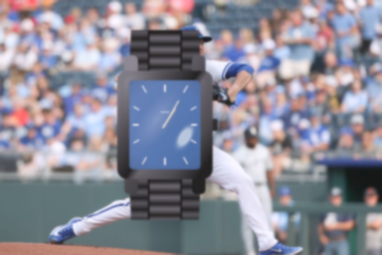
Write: 1:05
